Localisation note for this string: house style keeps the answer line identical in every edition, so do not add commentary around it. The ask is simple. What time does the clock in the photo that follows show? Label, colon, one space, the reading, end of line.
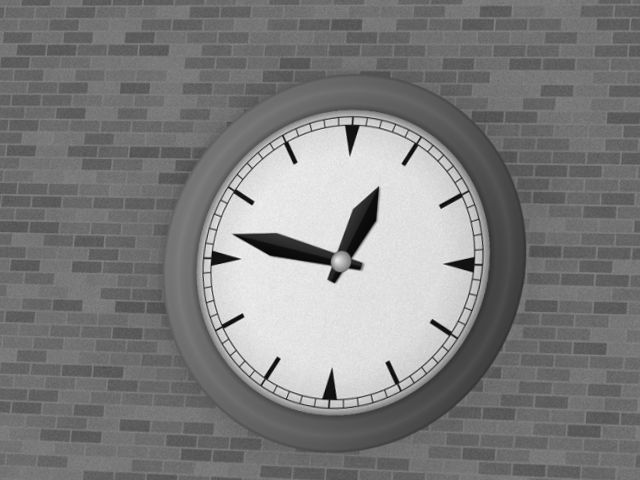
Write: 12:47
